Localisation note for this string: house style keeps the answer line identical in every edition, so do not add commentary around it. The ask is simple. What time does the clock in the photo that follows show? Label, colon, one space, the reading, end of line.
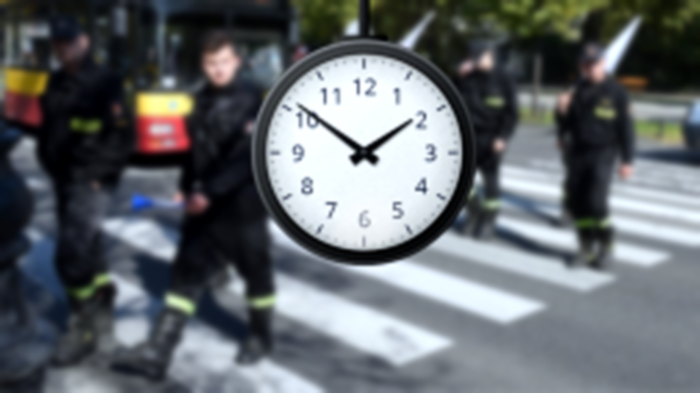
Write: 1:51
